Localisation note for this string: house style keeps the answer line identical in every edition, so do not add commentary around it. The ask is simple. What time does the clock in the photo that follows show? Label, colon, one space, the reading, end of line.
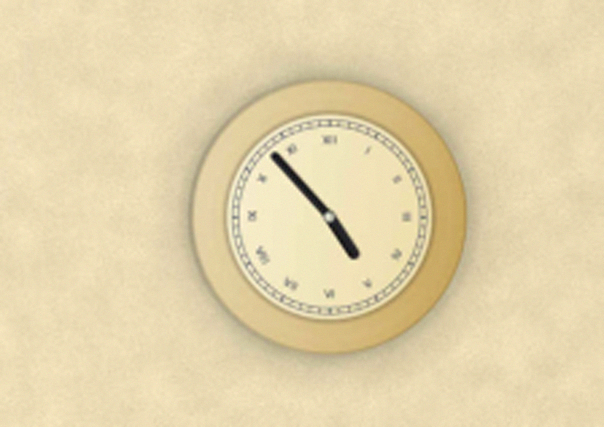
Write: 4:53
